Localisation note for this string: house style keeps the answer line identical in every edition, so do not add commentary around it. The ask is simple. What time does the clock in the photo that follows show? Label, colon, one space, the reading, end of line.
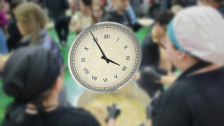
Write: 3:55
